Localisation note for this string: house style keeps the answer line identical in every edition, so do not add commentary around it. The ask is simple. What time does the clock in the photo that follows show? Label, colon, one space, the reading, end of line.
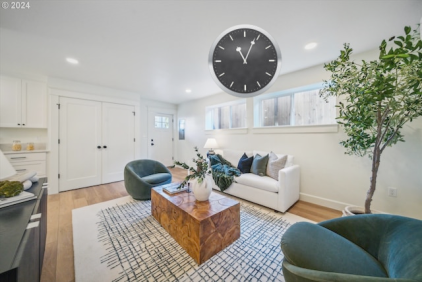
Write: 11:04
